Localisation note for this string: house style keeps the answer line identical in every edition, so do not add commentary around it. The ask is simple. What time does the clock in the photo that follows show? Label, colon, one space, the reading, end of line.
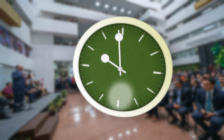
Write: 9:59
